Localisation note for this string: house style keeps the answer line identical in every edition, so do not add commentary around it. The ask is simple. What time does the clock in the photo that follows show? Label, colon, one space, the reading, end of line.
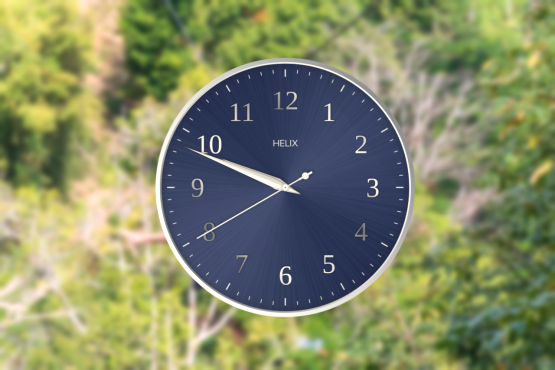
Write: 9:48:40
